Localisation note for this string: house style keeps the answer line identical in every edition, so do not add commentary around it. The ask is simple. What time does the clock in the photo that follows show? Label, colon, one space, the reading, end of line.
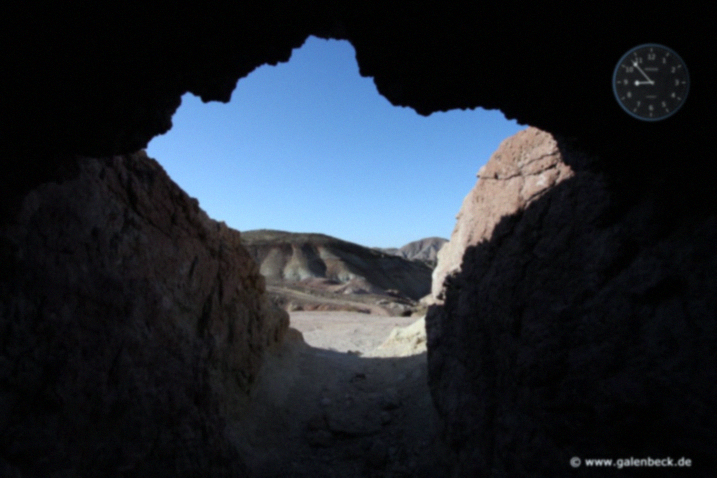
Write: 8:53
